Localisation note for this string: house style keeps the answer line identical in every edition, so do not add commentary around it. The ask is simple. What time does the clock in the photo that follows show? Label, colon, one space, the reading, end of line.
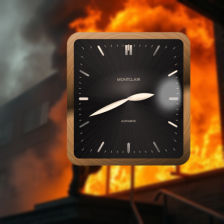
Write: 2:41
